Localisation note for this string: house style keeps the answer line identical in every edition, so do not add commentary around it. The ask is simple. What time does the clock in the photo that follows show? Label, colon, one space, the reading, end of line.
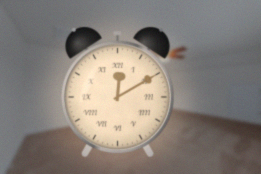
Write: 12:10
